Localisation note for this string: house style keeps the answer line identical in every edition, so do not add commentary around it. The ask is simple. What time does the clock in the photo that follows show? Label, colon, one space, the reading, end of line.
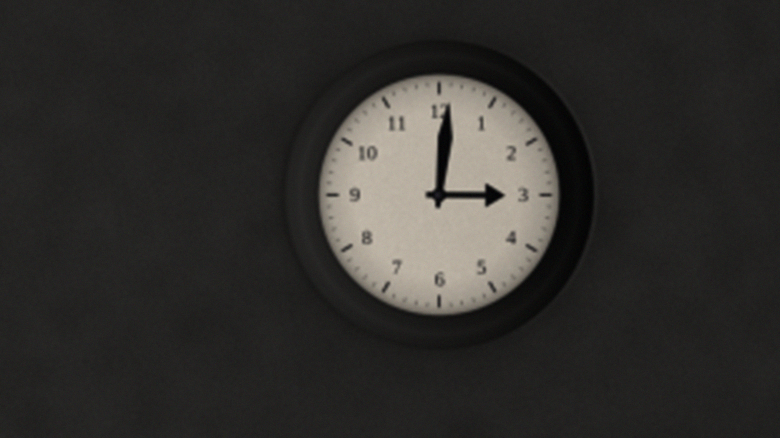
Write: 3:01
